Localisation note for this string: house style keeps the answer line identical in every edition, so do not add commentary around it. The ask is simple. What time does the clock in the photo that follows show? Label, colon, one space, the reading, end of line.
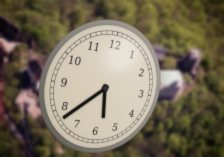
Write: 5:38
